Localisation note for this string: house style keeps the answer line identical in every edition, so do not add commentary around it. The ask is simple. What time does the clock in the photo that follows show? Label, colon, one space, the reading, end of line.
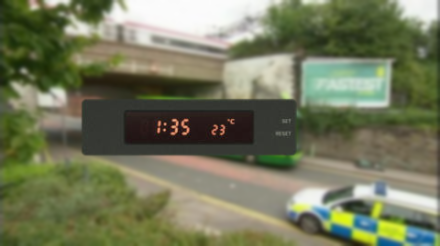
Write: 1:35
